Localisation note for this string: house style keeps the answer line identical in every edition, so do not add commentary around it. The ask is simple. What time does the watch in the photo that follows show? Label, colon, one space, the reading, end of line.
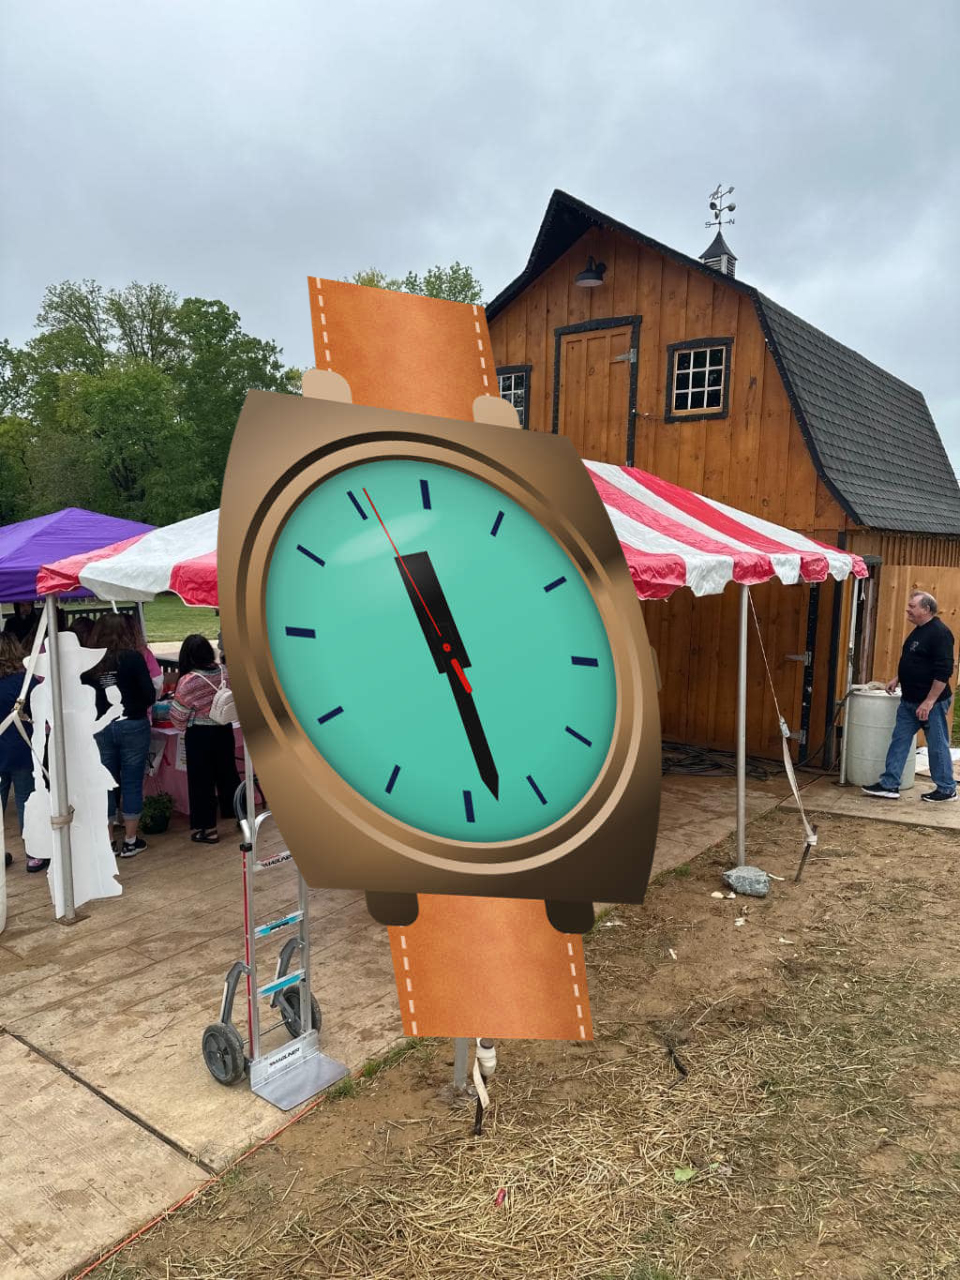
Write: 11:27:56
